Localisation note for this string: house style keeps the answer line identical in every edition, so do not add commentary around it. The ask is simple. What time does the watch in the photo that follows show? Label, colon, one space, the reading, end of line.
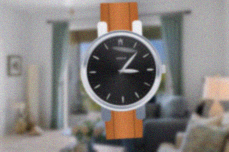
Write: 3:07
